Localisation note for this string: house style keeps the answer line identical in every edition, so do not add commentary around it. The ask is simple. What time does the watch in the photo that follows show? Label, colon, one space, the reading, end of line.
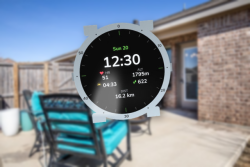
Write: 12:30
